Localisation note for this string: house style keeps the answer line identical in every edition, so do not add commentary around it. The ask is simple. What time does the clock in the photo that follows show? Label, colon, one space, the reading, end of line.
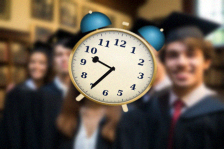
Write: 9:35
